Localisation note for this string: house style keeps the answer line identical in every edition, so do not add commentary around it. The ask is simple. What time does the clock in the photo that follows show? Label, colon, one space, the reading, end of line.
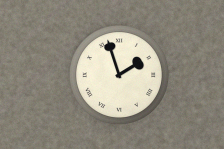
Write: 1:57
